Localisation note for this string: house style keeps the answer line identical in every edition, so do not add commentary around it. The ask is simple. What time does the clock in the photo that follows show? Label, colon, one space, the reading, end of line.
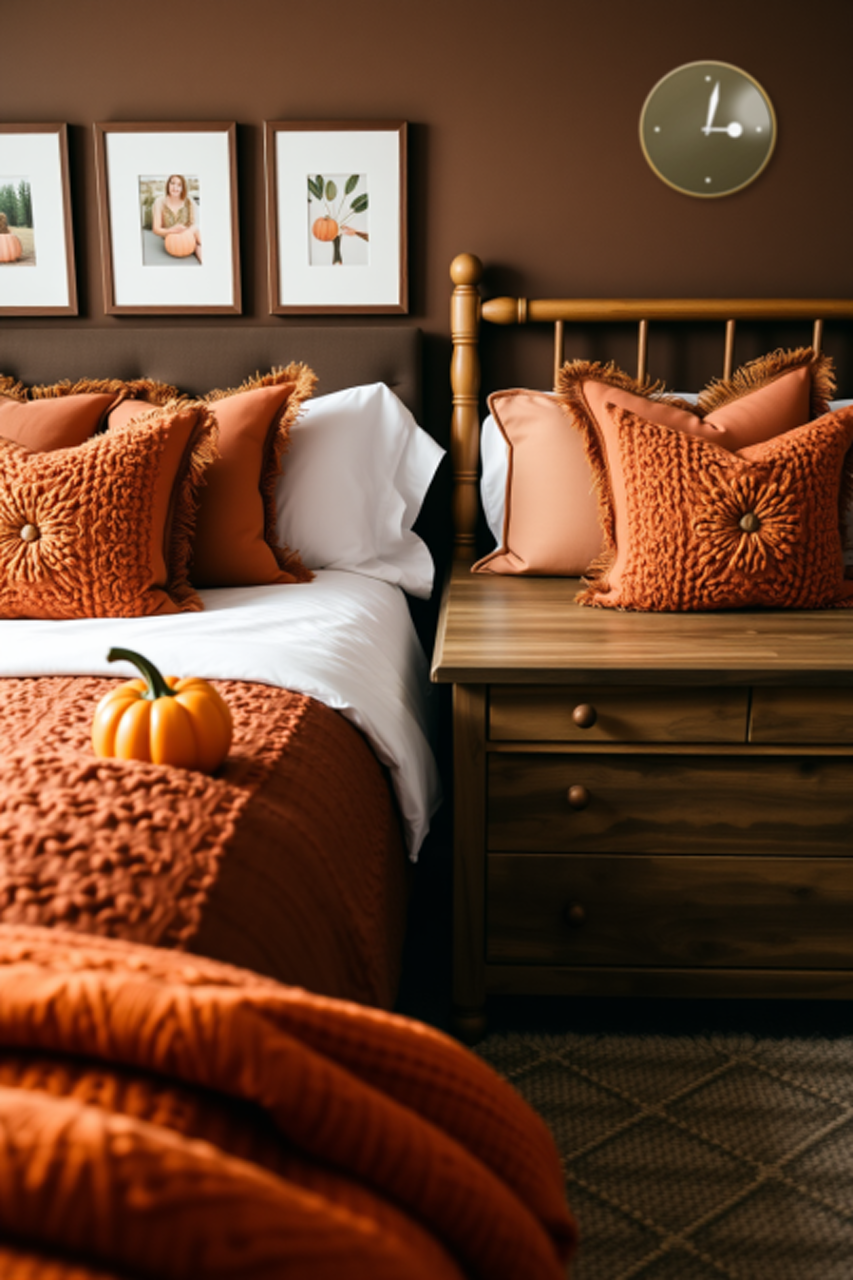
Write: 3:02
